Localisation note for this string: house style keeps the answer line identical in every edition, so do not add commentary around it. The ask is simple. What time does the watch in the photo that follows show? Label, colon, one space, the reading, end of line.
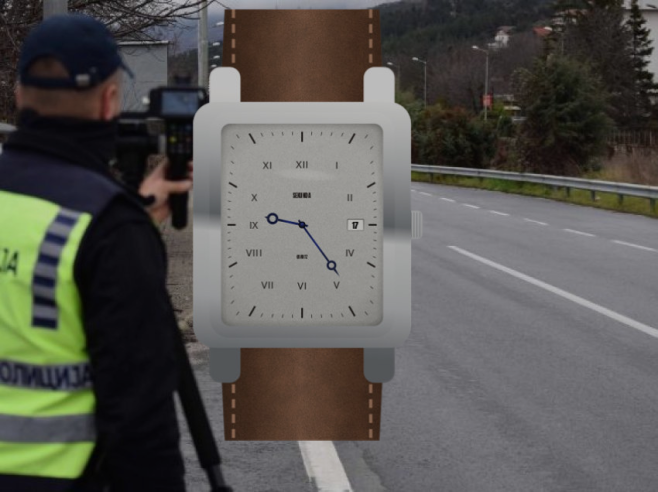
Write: 9:24
